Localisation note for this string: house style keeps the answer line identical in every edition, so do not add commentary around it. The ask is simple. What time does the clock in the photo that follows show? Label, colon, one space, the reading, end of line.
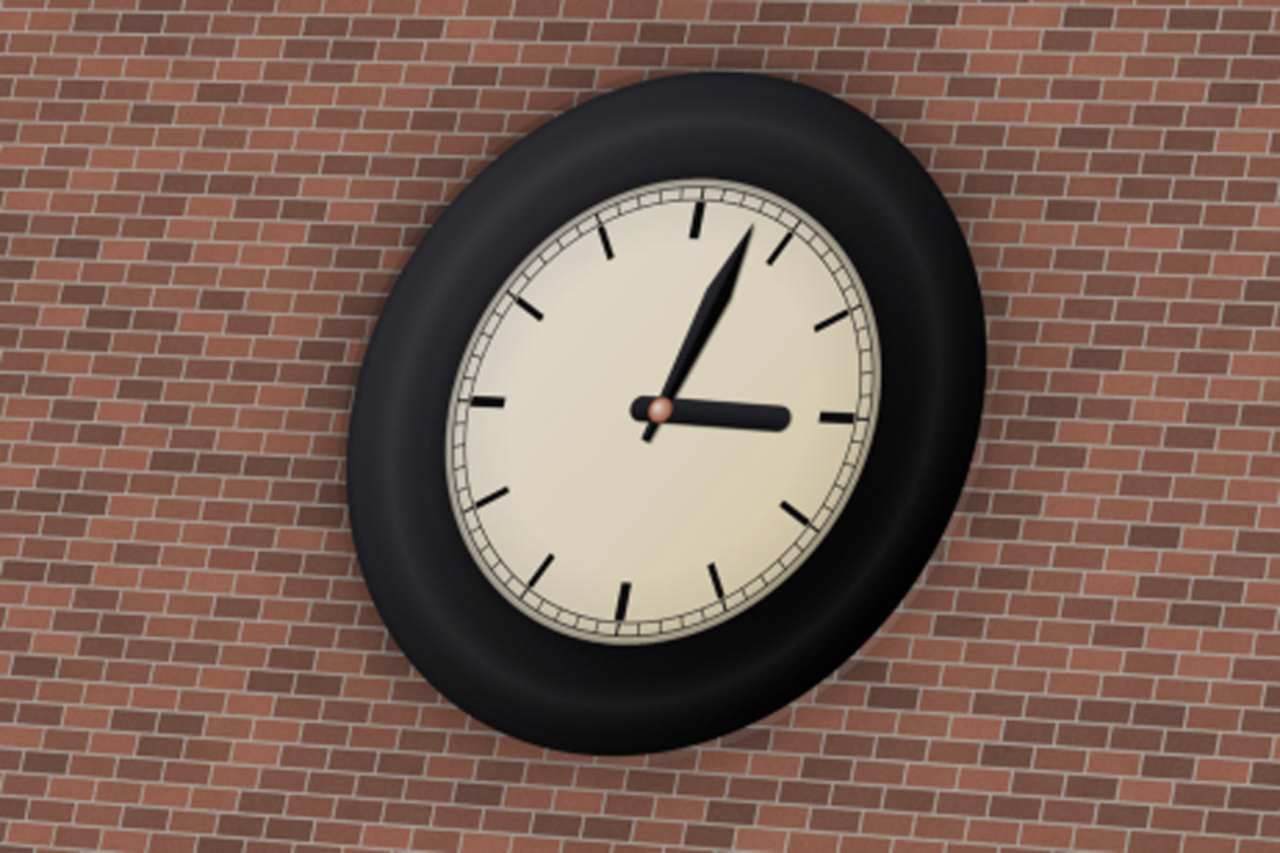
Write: 3:03
